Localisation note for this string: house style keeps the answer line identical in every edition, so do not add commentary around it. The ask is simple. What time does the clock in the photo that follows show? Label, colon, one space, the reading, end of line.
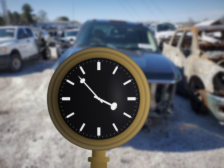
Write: 3:53
